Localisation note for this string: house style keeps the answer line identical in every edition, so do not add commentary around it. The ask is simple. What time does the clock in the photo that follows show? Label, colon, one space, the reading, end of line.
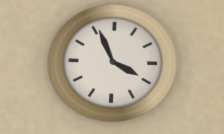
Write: 3:56
